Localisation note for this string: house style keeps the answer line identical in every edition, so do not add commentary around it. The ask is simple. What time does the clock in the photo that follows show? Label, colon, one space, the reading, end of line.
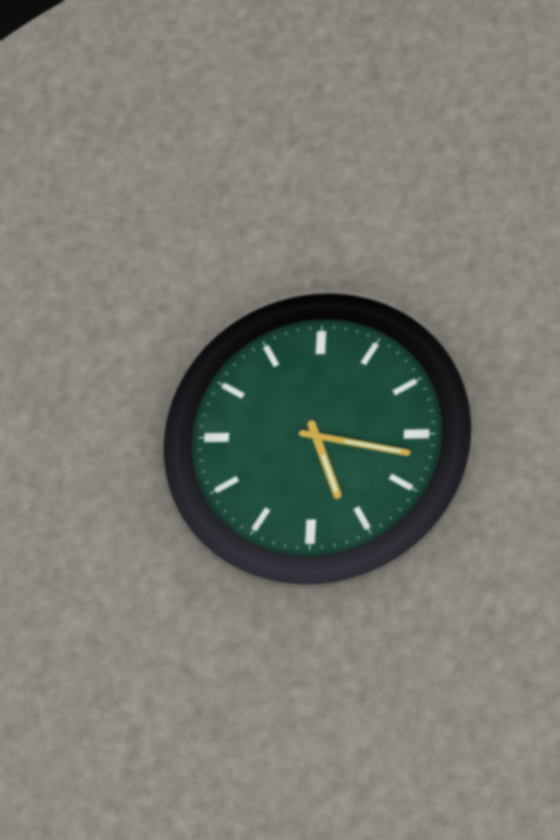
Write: 5:17
